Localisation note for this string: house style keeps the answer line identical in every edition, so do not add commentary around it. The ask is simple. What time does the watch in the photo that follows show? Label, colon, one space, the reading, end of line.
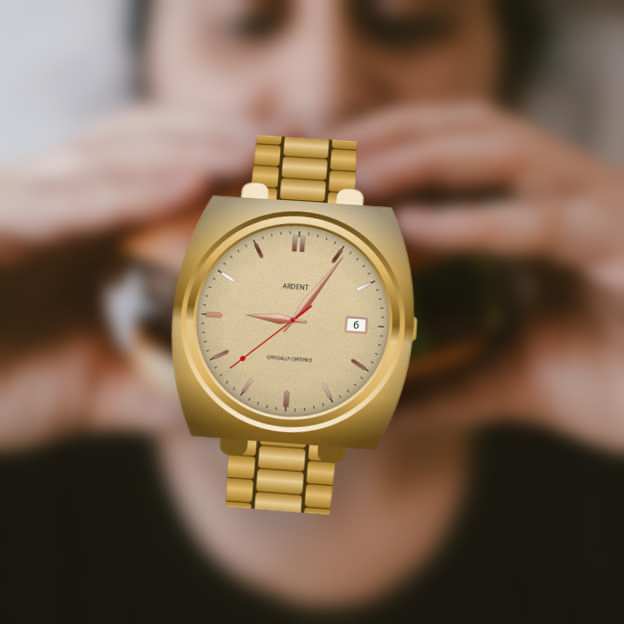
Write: 9:05:38
